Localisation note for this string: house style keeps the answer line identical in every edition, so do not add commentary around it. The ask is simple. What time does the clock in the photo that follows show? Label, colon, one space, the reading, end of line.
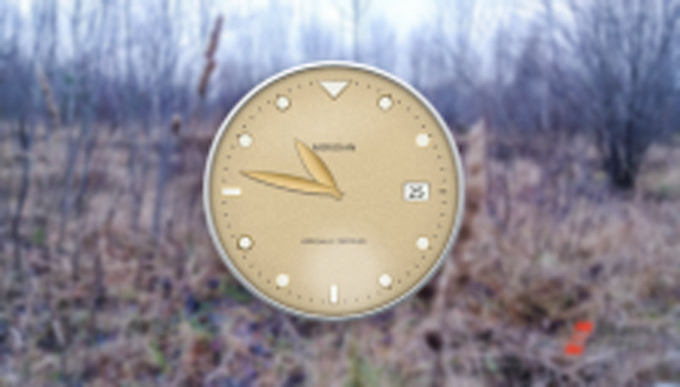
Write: 10:47
